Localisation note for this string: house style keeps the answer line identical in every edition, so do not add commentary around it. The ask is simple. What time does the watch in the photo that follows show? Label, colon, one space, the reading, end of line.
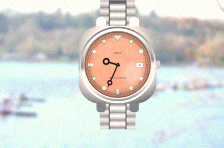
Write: 9:34
